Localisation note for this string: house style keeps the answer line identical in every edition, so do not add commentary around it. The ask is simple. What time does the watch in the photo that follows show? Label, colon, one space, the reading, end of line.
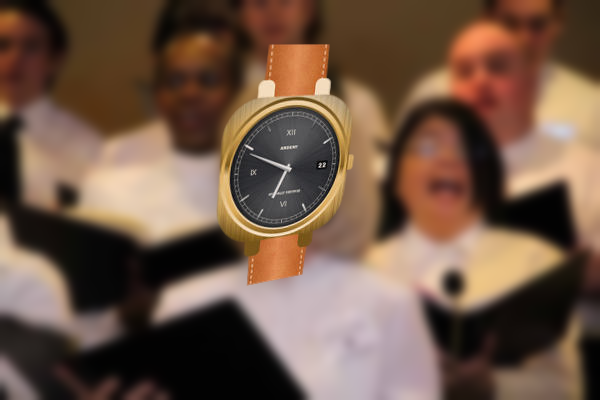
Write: 6:49
